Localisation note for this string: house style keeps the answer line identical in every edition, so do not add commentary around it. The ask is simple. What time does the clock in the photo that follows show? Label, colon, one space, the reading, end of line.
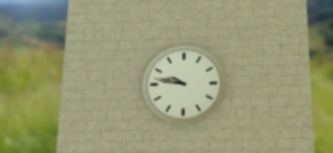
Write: 9:47
